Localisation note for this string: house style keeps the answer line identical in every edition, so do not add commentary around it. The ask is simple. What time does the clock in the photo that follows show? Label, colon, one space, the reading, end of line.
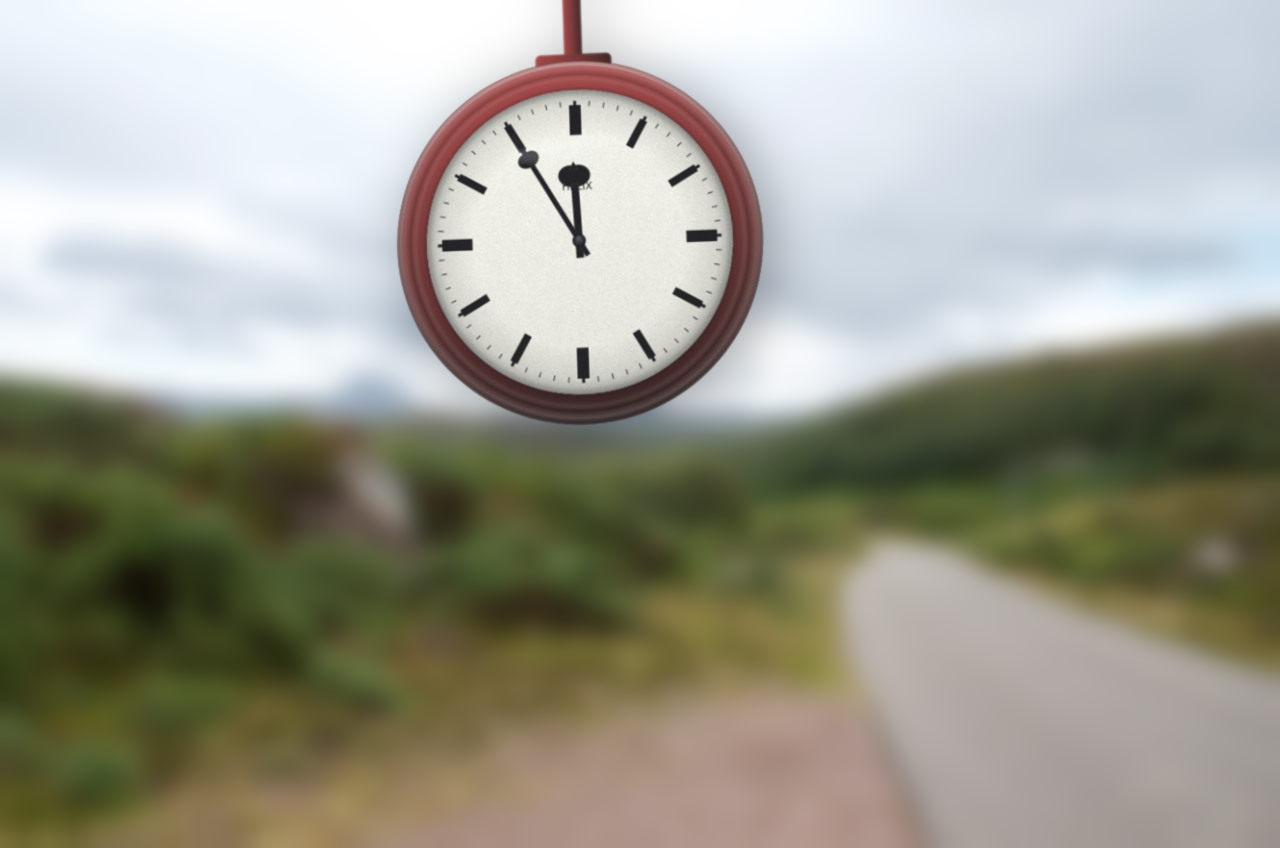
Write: 11:55
